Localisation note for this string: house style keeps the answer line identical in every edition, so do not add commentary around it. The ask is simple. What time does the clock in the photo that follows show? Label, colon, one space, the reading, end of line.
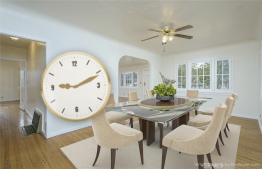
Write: 9:11
